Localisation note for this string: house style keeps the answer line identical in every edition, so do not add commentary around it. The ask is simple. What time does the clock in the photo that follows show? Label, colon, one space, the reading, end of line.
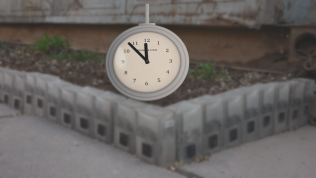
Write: 11:53
